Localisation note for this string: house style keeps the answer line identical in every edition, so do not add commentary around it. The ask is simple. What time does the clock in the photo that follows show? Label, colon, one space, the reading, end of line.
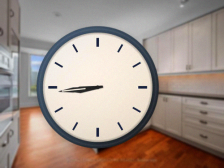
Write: 8:44
